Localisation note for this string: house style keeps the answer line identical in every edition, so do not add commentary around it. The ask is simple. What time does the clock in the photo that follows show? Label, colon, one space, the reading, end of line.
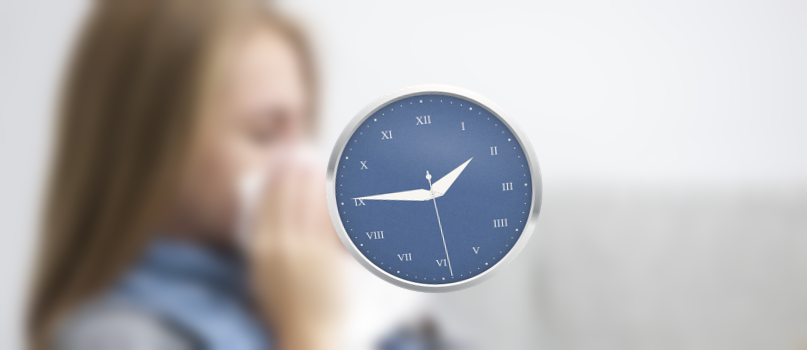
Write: 1:45:29
